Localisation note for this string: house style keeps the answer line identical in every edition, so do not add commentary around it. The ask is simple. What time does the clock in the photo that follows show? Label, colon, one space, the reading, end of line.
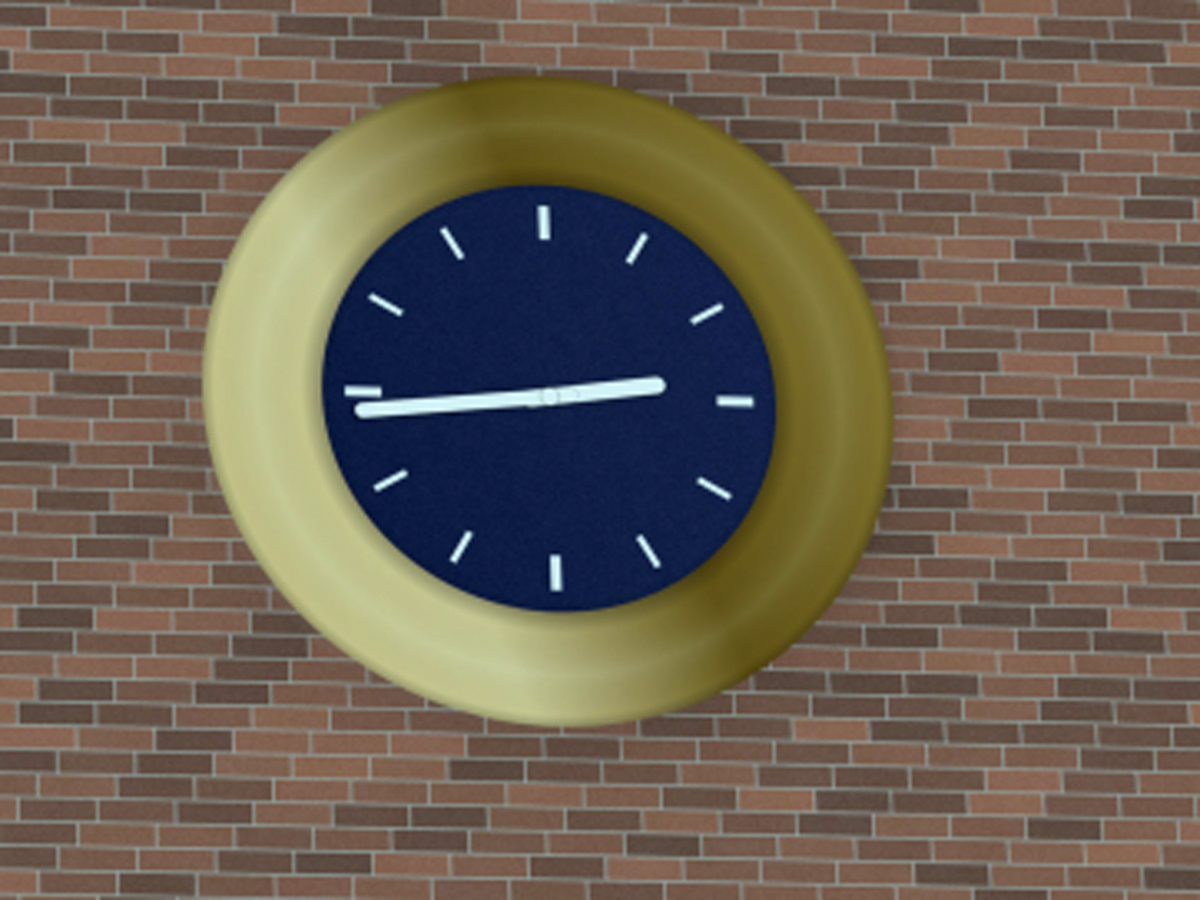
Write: 2:44
